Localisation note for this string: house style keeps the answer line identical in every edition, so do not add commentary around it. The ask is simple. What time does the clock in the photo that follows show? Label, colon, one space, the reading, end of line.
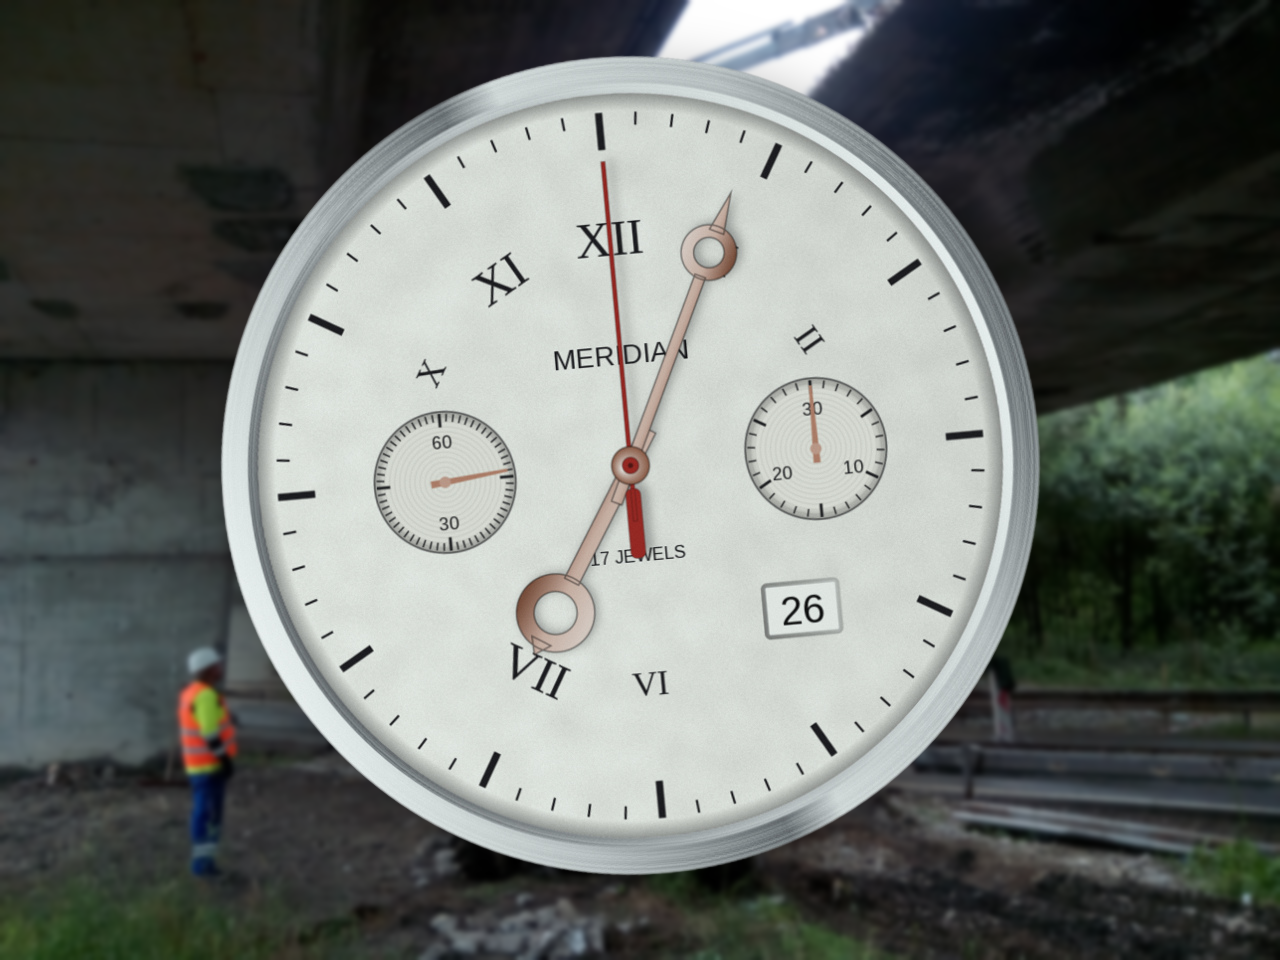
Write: 7:04:14
